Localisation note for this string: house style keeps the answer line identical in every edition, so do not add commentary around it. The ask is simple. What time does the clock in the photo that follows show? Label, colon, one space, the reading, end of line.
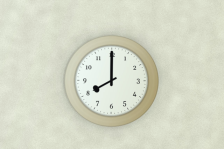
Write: 8:00
